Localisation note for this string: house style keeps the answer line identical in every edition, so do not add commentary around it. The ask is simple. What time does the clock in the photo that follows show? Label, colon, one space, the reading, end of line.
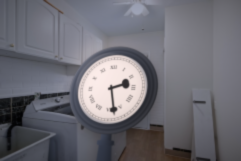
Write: 2:28
